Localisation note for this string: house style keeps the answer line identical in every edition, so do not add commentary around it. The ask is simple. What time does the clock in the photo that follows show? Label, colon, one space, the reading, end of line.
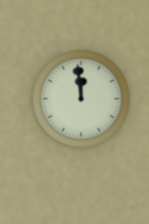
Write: 11:59
